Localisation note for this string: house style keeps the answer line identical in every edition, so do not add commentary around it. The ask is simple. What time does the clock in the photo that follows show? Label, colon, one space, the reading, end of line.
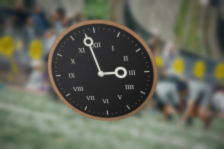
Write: 2:58
